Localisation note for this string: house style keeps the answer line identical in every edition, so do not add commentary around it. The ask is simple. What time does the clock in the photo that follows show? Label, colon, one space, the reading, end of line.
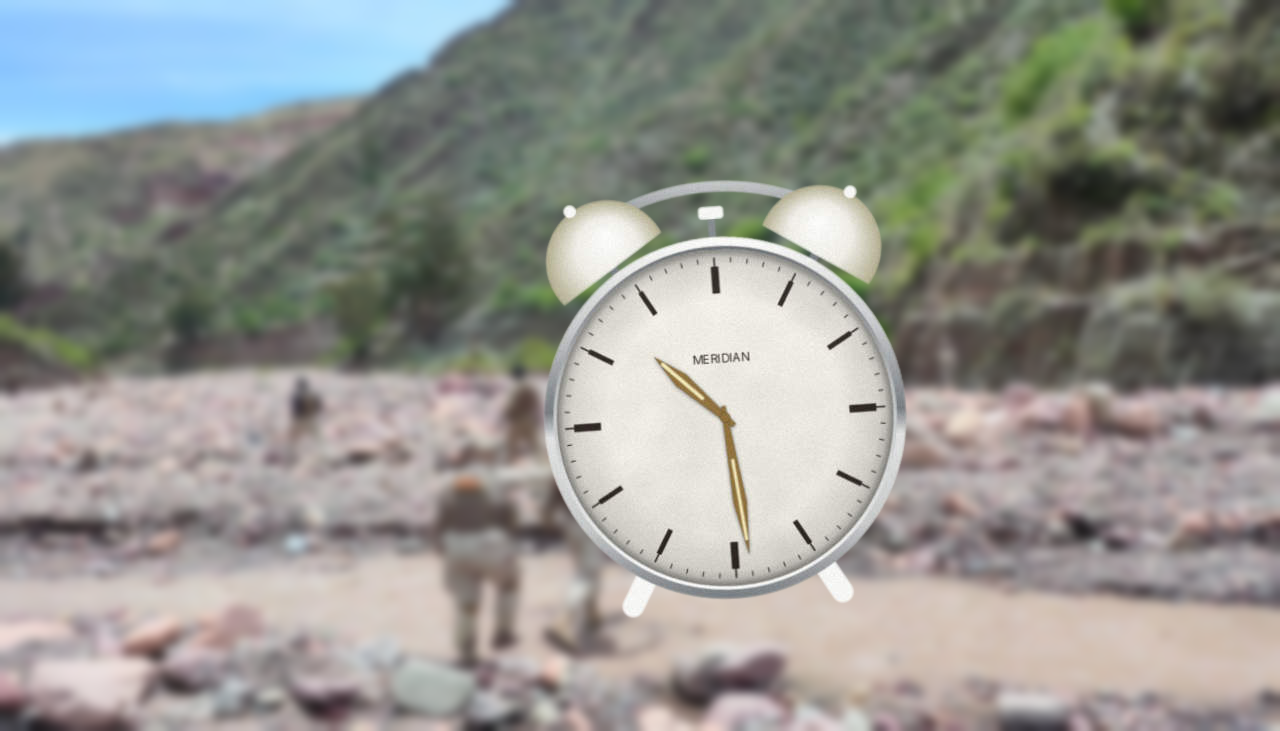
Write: 10:29
